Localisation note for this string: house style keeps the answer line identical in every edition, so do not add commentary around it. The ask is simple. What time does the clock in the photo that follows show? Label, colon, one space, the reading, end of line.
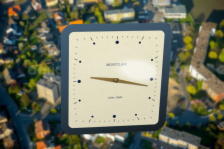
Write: 9:17
